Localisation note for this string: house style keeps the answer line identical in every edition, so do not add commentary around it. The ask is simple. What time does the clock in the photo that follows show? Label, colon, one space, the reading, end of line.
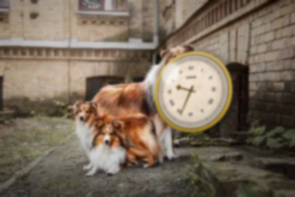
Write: 9:34
